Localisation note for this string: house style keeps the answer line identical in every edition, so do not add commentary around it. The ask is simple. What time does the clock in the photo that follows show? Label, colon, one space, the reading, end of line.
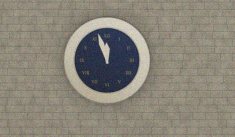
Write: 11:57
